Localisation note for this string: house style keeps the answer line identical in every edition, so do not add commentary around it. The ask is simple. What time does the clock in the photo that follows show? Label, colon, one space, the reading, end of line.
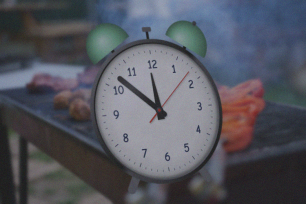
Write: 11:52:08
